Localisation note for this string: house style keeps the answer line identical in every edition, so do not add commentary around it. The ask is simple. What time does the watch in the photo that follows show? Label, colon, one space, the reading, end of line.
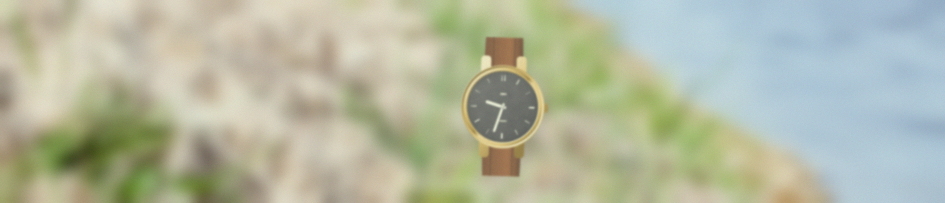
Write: 9:33
